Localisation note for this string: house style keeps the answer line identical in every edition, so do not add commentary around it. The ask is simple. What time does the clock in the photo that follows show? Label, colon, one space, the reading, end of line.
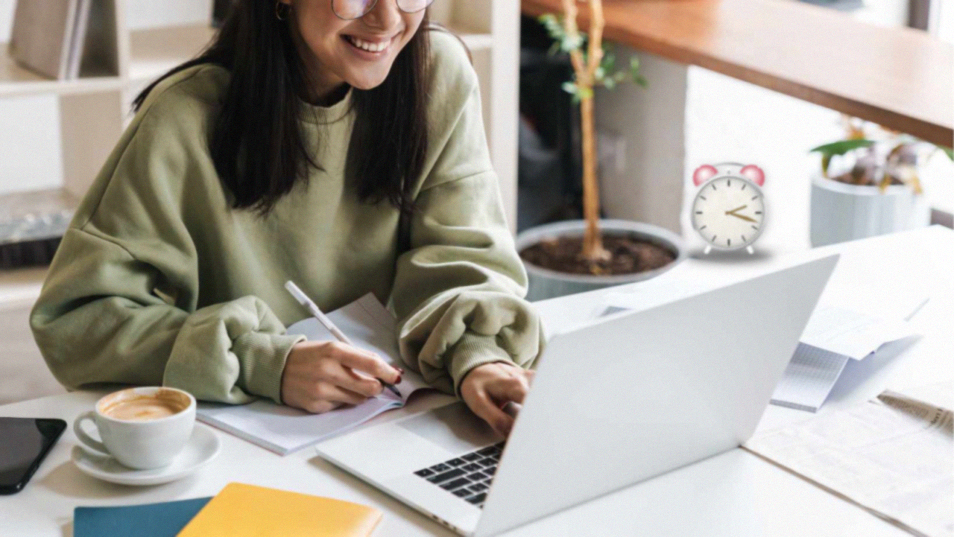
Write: 2:18
